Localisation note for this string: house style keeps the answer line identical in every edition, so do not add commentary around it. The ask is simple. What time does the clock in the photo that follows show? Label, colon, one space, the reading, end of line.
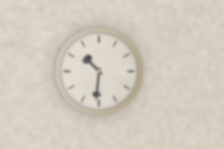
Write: 10:31
